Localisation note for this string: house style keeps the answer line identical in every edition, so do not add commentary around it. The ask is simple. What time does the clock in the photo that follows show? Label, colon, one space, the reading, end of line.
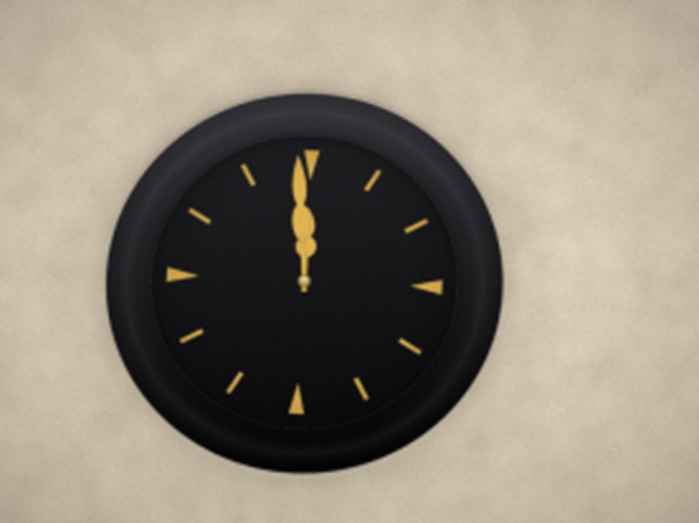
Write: 11:59
